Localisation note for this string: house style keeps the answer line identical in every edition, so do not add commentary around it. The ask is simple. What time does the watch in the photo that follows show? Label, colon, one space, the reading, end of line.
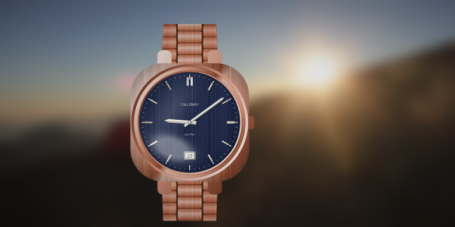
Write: 9:09
